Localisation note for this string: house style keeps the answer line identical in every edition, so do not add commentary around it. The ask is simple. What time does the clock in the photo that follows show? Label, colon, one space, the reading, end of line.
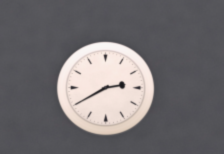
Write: 2:40
